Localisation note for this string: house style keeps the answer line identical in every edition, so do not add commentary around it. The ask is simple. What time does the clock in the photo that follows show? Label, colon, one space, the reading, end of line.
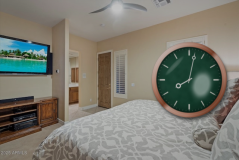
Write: 8:02
